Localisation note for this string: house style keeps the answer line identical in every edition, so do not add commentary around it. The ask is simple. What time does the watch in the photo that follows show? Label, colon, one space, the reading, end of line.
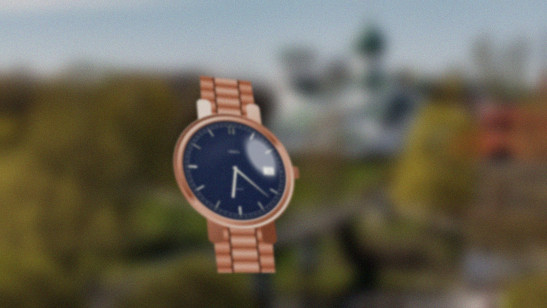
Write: 6:22
